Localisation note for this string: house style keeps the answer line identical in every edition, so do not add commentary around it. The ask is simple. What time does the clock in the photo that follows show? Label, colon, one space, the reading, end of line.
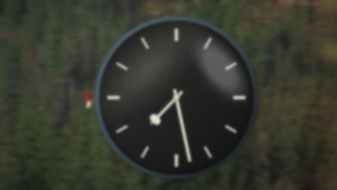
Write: 7:28
